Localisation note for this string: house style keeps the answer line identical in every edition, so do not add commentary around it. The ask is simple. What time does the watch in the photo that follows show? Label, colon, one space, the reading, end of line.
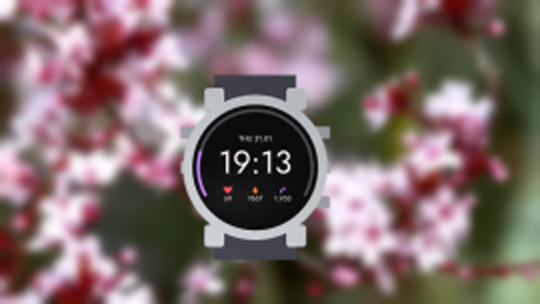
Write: 19:13
